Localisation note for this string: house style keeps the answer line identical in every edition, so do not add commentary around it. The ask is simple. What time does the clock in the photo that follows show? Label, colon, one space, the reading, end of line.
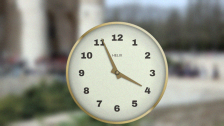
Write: 3:56
